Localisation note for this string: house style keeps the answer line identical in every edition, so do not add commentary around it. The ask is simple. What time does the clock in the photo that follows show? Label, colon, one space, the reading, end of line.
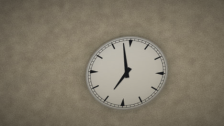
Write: 6:58
